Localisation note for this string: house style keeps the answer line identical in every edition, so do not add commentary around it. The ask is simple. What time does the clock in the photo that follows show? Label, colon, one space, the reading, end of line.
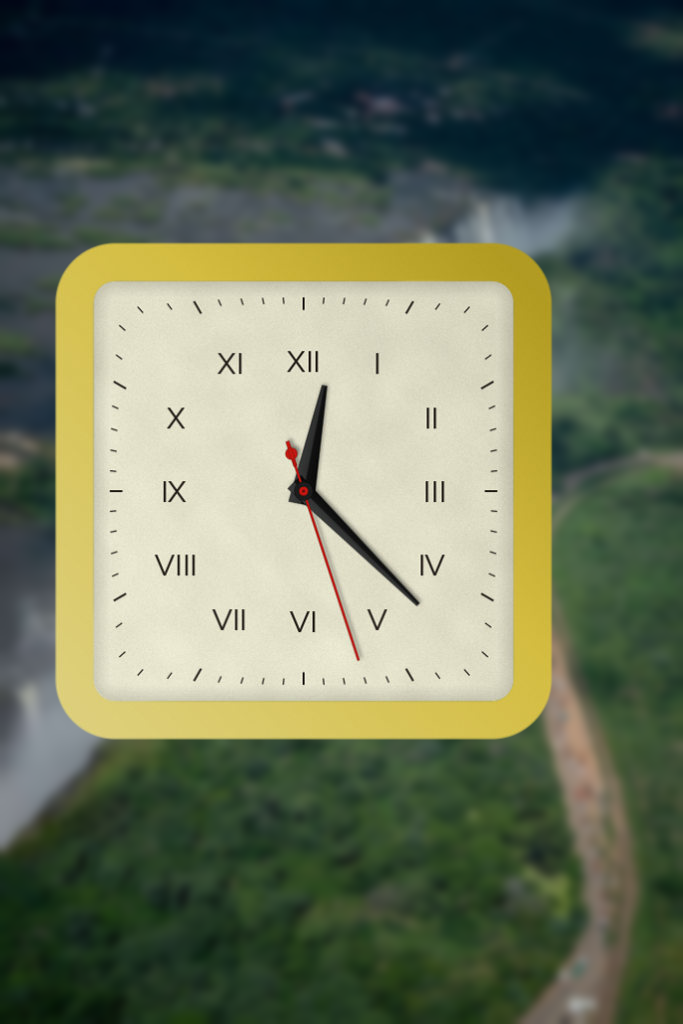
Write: 12:22:27
